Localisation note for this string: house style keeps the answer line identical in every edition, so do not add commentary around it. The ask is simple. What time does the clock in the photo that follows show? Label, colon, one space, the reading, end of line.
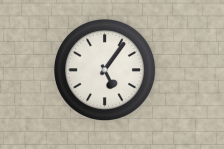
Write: 5:06
